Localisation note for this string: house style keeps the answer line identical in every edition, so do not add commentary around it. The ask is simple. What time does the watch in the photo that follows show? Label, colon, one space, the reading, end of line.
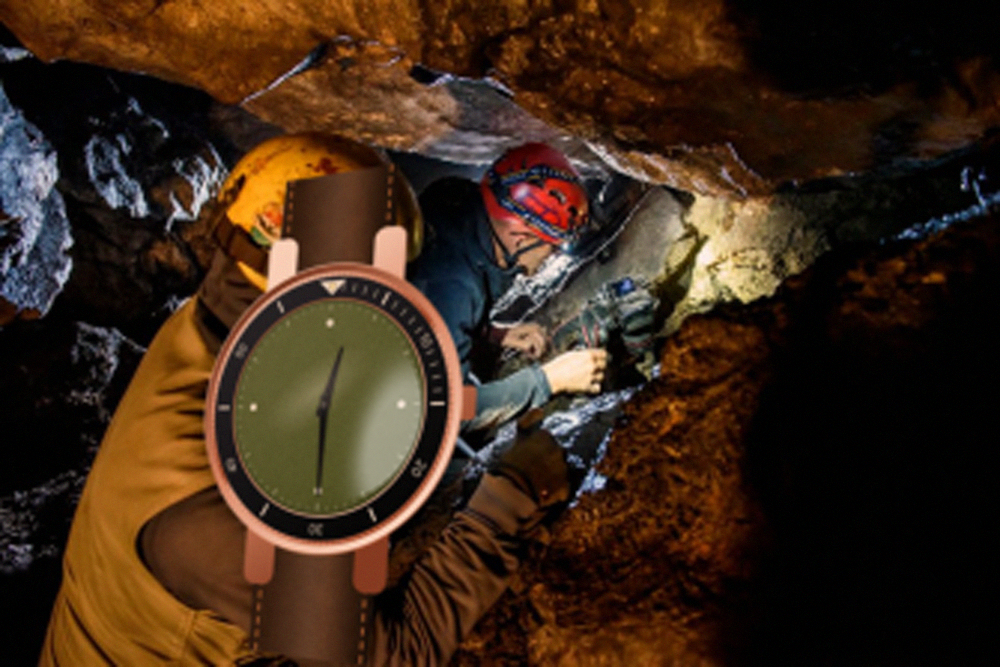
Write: 12:30
